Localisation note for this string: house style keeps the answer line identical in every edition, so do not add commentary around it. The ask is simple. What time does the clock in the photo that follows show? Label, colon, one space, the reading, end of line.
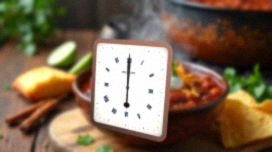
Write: 6:00
